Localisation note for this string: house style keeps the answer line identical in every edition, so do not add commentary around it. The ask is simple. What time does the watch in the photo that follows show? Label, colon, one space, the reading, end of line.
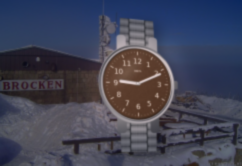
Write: 9:11
